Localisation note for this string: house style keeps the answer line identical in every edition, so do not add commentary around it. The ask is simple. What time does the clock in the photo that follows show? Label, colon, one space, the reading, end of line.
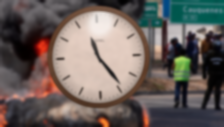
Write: 11:24
